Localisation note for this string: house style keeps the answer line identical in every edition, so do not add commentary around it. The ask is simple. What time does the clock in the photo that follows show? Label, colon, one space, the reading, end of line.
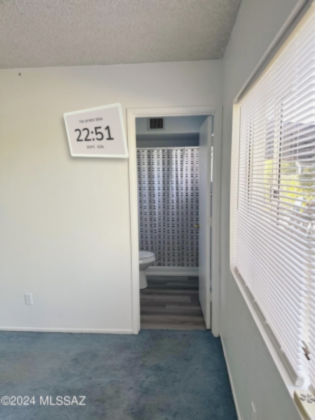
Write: 22:51
